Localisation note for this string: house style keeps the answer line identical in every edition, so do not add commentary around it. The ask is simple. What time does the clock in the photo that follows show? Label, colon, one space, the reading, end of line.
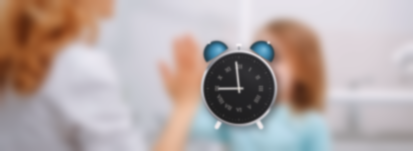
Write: 8:59
